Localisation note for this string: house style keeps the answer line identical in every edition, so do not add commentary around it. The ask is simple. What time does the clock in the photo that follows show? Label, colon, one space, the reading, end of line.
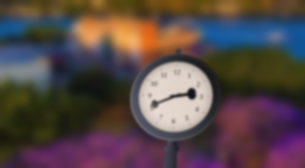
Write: 2:41
